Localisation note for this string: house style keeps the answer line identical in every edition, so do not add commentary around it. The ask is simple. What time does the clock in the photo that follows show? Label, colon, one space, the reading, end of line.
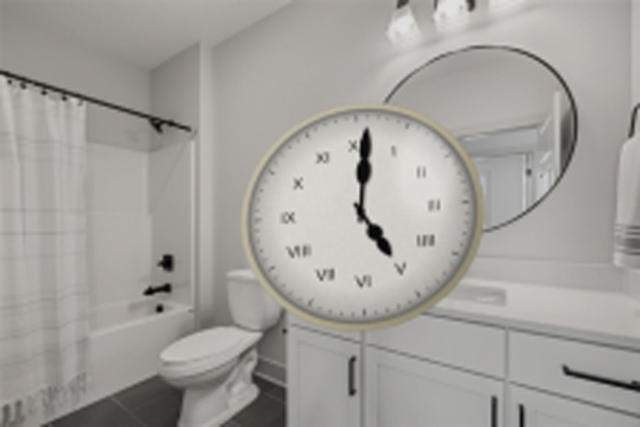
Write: 5:01
